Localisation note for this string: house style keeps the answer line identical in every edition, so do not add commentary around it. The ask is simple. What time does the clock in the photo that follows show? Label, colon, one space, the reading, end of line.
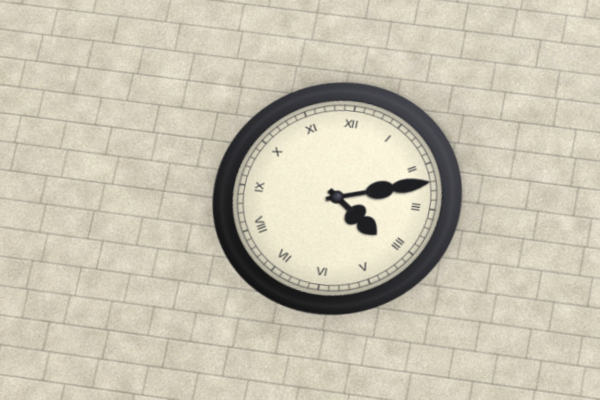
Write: 4:12
